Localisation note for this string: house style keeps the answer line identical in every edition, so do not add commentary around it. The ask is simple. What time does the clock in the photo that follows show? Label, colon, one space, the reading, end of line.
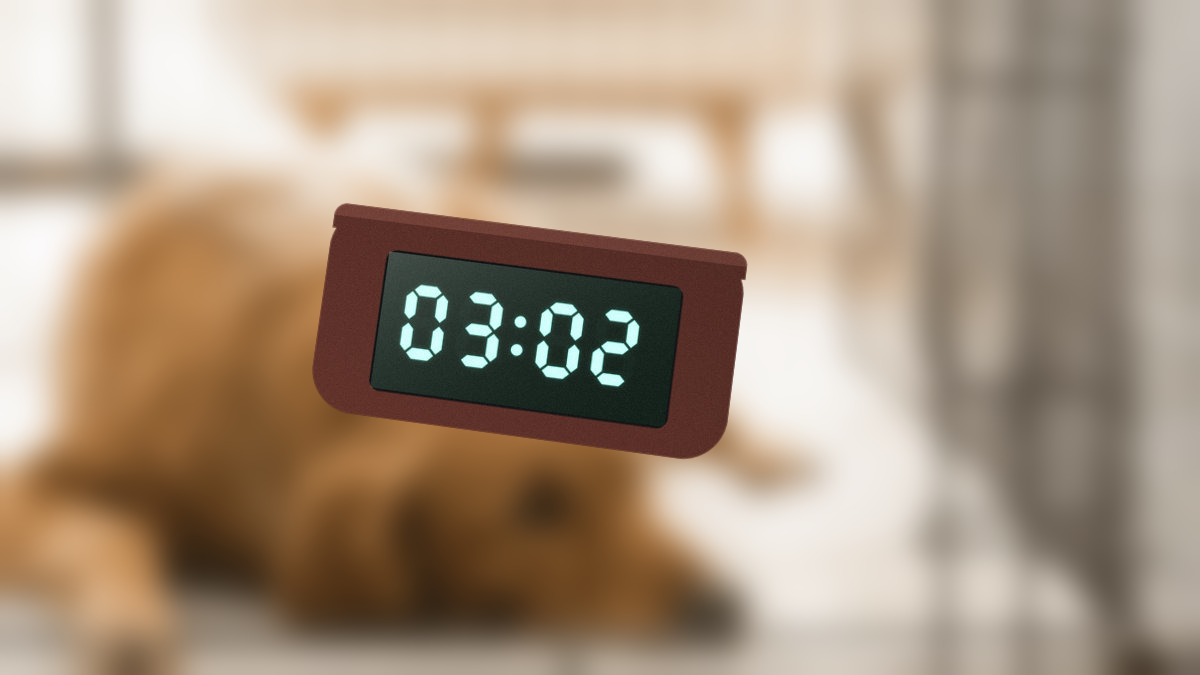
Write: 3:02
